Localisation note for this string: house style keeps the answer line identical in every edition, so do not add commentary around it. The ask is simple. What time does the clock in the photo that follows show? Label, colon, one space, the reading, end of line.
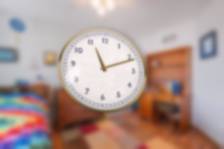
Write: 11:11
